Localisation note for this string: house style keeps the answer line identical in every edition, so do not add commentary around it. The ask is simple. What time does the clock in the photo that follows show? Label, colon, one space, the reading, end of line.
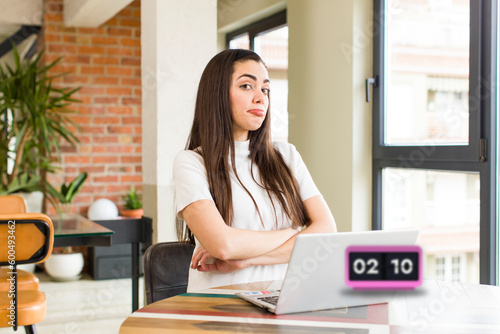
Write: 2:10
